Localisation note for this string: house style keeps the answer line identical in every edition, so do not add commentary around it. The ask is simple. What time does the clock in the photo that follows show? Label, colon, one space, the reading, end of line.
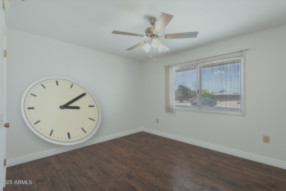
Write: 3:10
